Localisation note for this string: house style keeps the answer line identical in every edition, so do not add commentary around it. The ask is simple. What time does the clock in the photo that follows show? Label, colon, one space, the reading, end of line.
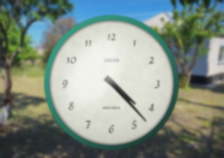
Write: 4:23
